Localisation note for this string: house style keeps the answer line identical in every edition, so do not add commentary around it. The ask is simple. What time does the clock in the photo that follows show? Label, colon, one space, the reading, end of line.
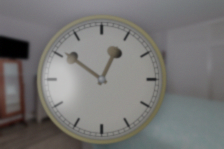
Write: 12:51
